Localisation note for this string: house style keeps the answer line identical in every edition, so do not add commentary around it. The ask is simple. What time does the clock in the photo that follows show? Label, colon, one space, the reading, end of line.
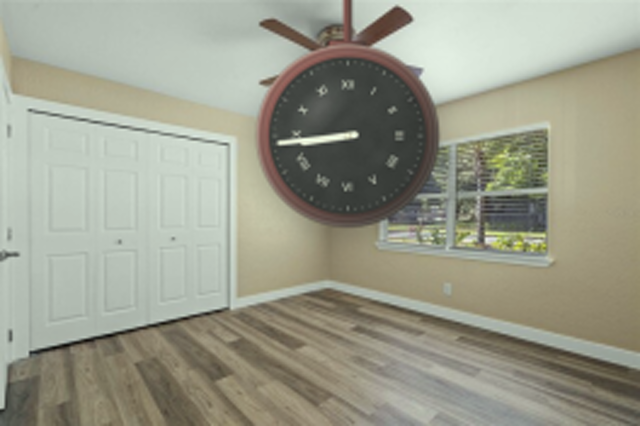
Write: 8:44
